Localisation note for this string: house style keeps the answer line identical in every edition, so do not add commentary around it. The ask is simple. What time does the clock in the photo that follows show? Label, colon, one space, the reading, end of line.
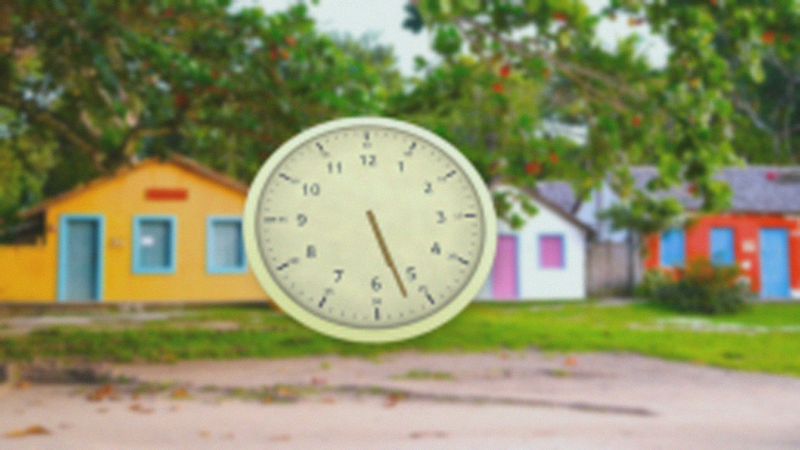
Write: 5:27
